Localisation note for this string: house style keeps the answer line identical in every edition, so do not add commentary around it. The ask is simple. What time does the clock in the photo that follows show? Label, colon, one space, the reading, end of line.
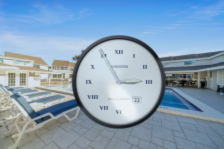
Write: 2:55
